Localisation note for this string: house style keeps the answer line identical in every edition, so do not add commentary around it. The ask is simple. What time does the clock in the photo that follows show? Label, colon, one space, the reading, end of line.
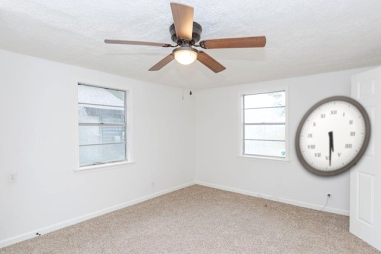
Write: 5:29
